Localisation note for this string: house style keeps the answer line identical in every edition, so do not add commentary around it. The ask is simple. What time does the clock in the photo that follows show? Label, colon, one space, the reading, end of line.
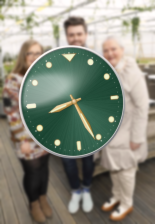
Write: 8:26
